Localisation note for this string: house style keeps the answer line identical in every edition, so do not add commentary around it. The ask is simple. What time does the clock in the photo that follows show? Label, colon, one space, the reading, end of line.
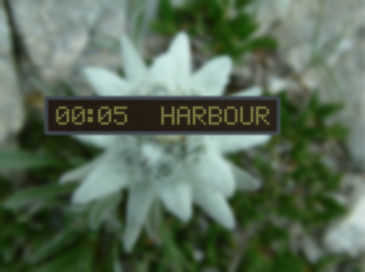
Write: 0:05
